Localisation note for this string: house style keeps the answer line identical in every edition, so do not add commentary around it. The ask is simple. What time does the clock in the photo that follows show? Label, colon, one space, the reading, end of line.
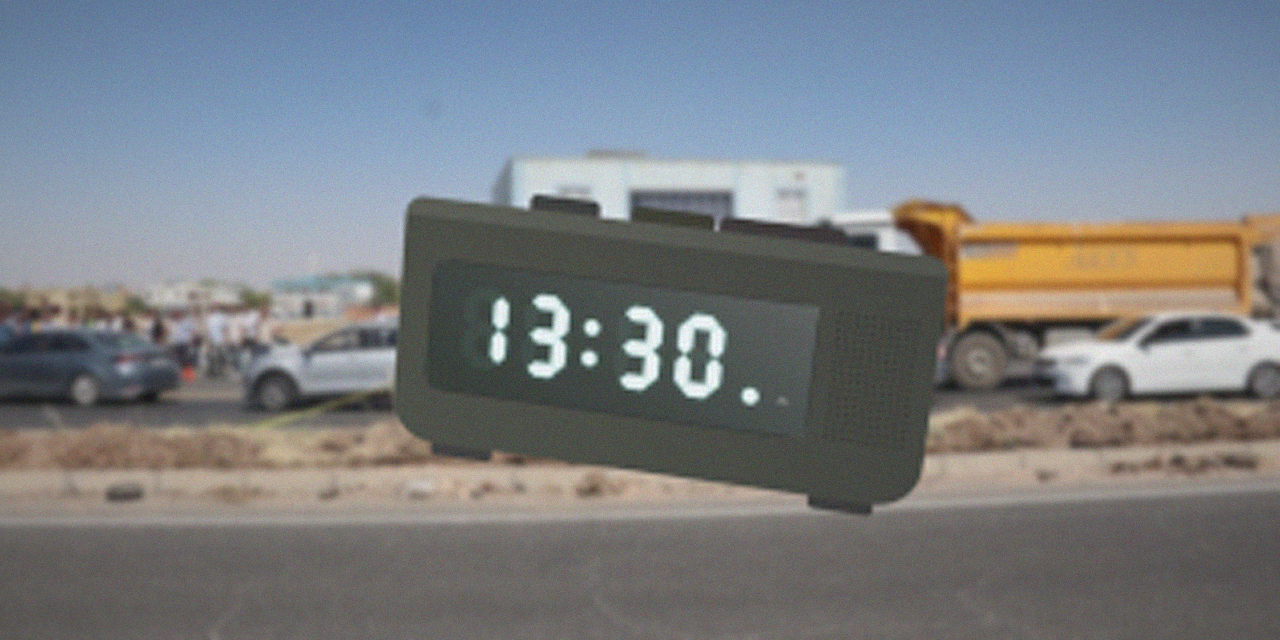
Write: 13:30
